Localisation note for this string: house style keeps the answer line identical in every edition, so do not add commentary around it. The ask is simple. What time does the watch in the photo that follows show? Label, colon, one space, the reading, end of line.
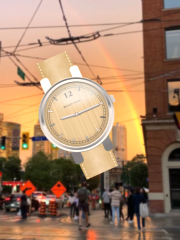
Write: 9:15
